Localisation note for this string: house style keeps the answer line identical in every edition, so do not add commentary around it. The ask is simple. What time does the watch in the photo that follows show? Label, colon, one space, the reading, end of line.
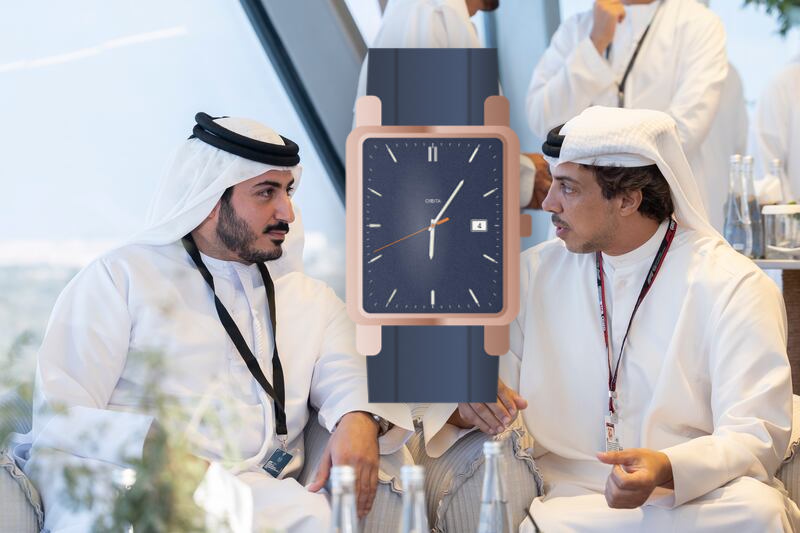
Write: 6:05:41
